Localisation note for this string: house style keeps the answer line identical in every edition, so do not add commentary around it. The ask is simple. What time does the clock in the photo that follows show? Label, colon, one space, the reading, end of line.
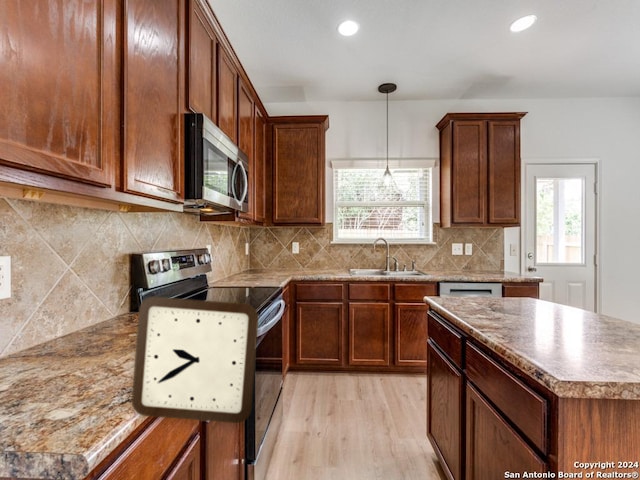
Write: 9:39
